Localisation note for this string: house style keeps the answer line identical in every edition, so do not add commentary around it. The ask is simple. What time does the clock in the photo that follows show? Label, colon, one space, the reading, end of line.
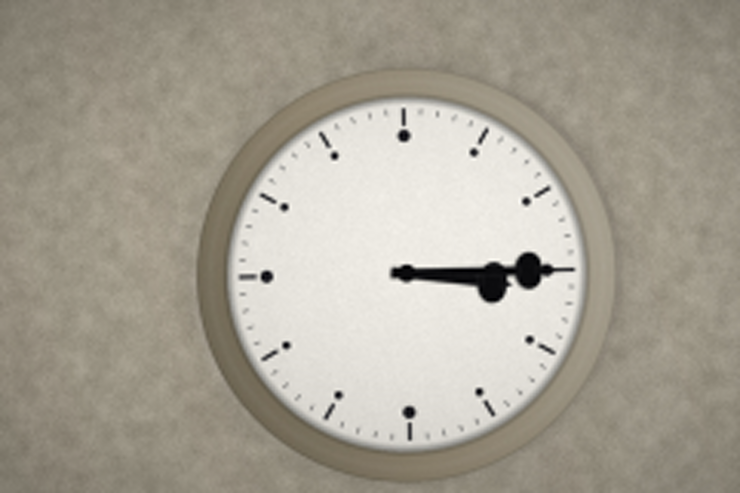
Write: 3:15
